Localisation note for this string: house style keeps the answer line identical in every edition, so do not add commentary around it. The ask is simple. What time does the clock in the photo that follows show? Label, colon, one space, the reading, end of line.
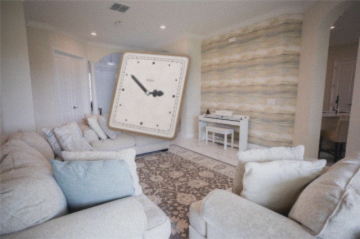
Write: 2:51
